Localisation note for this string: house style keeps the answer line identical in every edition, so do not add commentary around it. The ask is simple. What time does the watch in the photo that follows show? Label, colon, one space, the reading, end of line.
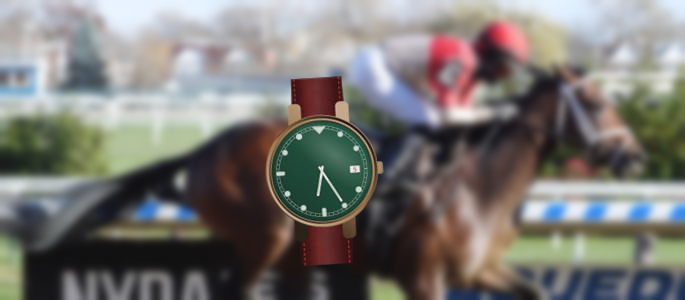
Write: 6:25
